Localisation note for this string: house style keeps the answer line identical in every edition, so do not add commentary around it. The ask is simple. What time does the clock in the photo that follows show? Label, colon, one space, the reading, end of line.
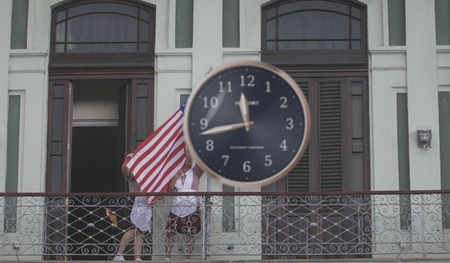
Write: 11:43
